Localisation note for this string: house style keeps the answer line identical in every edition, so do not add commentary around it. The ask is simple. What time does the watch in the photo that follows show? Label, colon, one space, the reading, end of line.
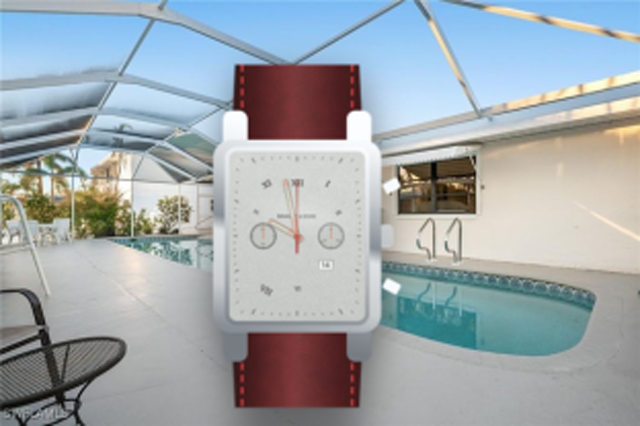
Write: 9:58
